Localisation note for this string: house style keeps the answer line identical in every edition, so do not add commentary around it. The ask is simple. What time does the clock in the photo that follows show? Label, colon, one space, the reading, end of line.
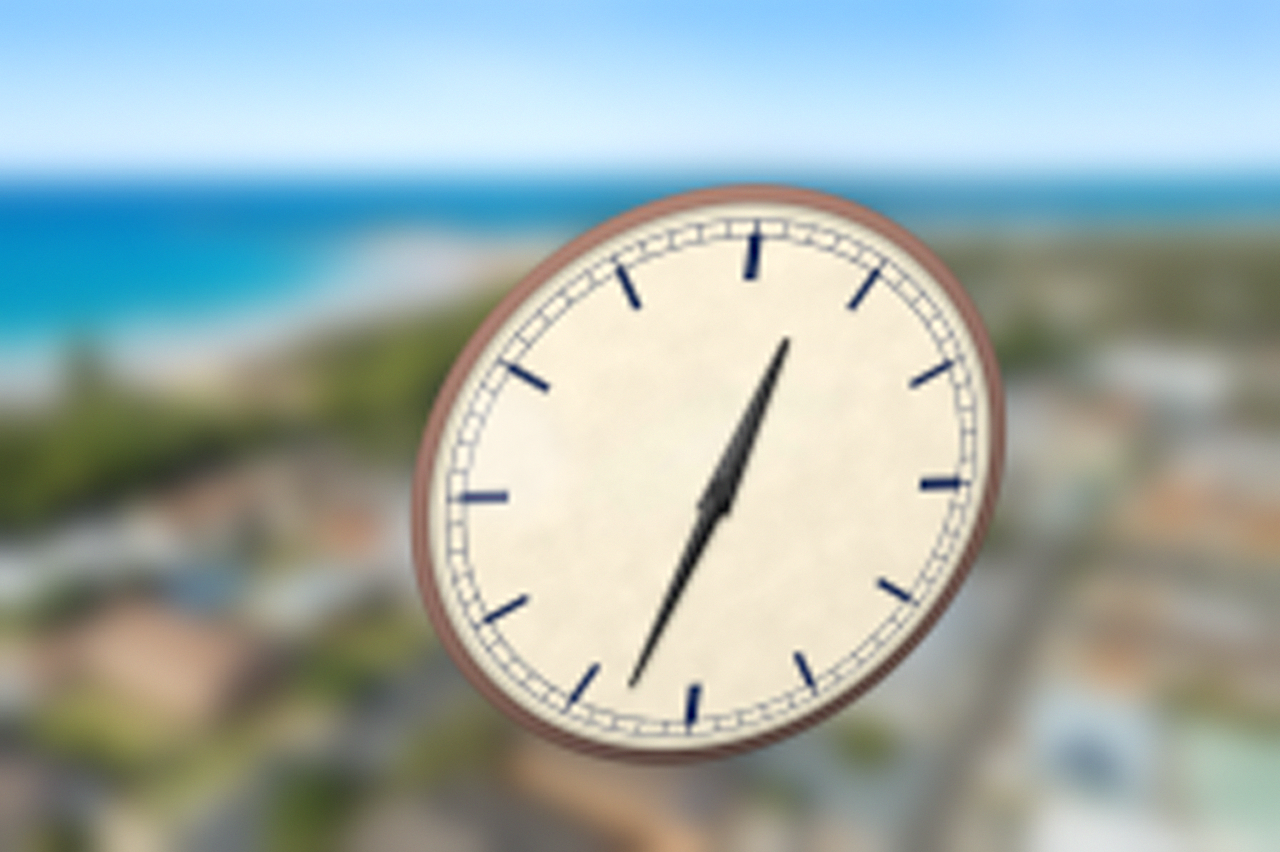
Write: 12:33
